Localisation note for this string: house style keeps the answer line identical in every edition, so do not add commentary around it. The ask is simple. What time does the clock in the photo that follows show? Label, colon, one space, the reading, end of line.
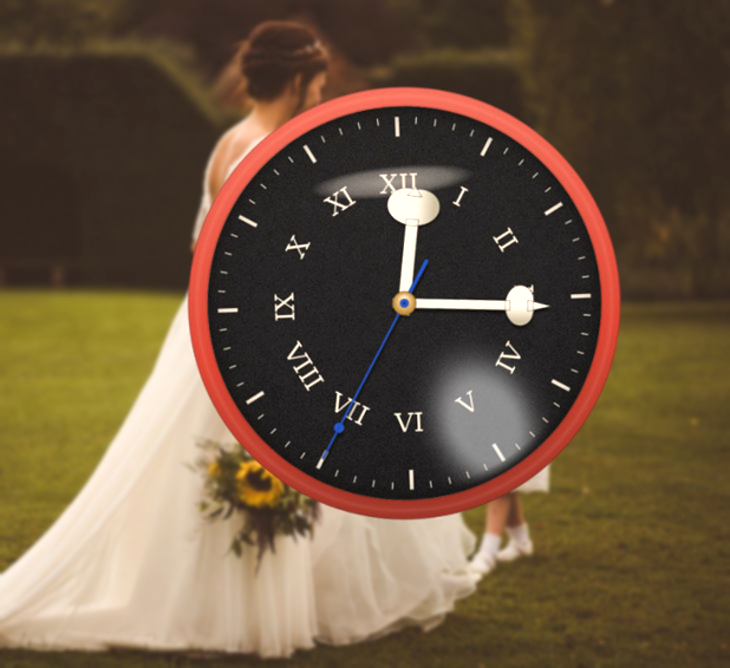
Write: 12:15:35
